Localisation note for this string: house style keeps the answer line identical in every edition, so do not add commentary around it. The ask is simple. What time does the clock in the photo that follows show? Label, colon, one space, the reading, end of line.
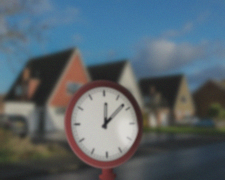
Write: 12:08
